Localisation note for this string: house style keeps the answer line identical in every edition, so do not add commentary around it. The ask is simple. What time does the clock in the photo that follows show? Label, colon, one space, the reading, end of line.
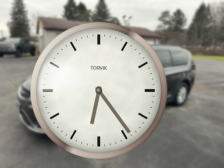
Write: 6:24
